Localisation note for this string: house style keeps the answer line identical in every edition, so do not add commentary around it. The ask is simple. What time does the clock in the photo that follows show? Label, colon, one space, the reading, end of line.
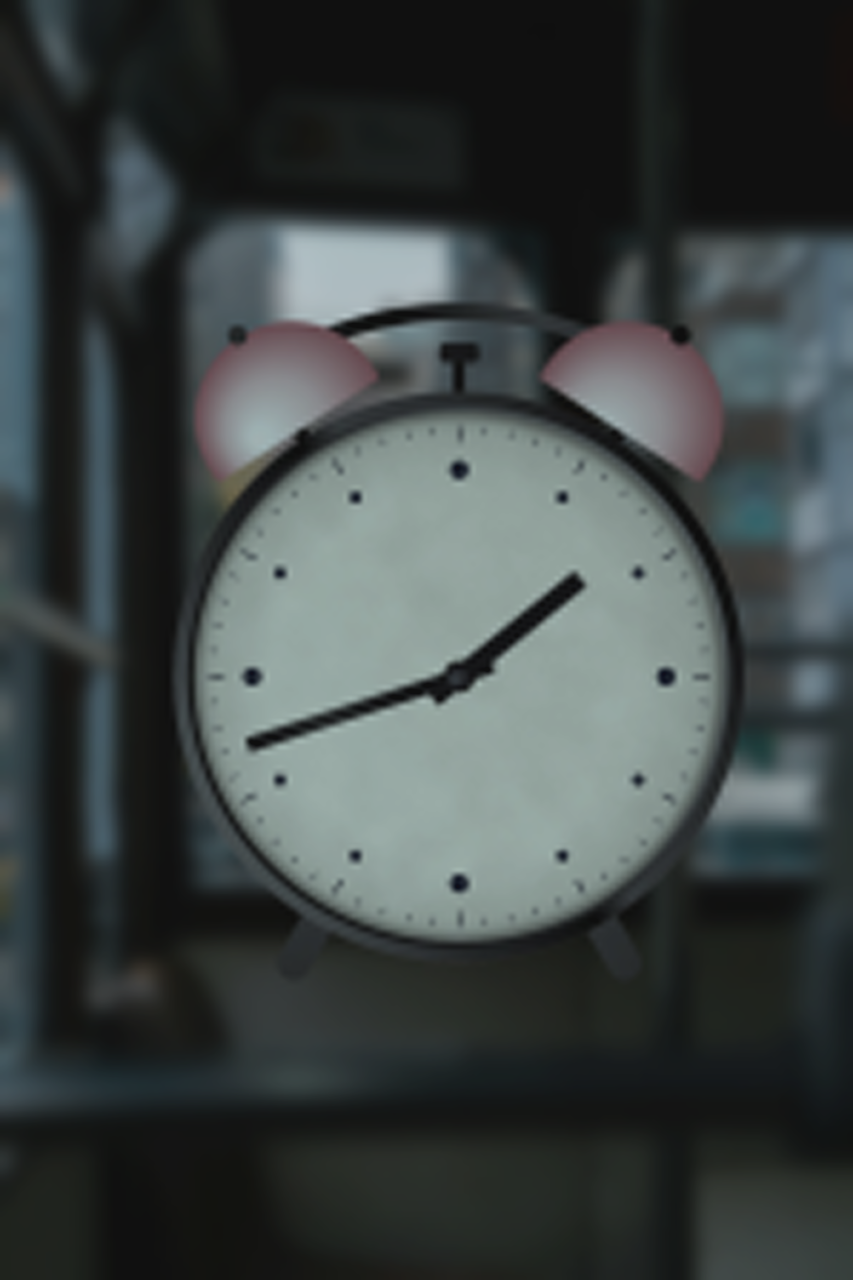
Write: 1:42
